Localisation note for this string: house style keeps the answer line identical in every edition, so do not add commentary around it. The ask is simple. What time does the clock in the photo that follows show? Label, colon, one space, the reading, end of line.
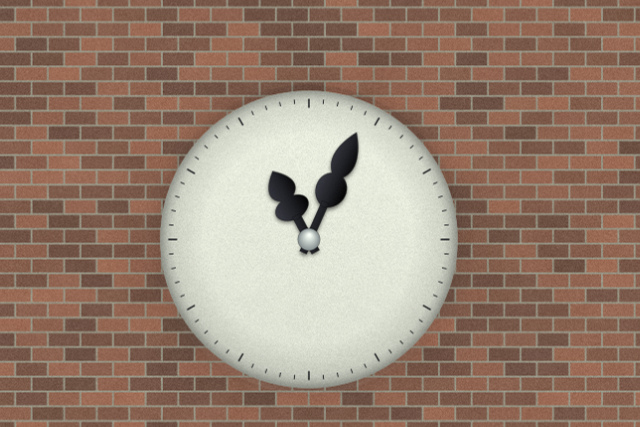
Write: 11:04
